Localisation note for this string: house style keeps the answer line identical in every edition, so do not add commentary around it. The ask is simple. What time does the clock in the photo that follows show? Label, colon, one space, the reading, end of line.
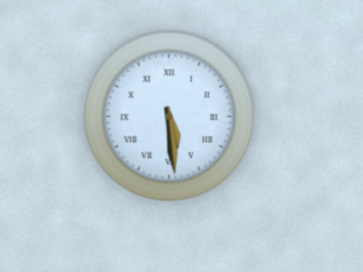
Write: 5:29
